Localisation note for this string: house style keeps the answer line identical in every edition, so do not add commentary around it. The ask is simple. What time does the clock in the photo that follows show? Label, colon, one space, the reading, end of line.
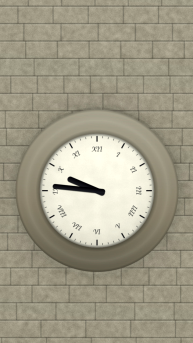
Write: 9:46
